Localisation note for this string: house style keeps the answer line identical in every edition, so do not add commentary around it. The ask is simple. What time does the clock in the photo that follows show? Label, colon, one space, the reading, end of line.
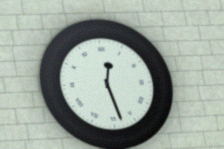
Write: 12:28
